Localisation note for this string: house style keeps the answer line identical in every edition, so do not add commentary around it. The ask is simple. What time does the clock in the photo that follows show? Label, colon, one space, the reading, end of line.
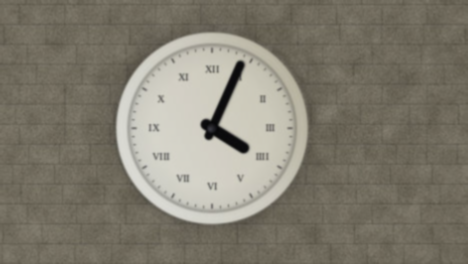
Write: 4:04
